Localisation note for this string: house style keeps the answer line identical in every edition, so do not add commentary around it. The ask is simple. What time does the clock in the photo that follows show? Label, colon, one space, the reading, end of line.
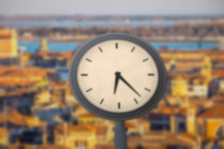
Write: 6:23
